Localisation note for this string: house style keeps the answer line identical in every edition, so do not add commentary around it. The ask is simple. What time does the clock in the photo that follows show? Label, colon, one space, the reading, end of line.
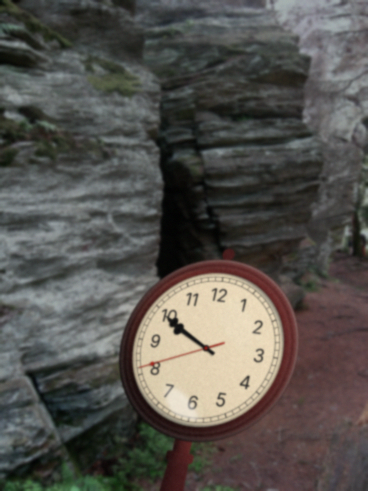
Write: 9:49:41
